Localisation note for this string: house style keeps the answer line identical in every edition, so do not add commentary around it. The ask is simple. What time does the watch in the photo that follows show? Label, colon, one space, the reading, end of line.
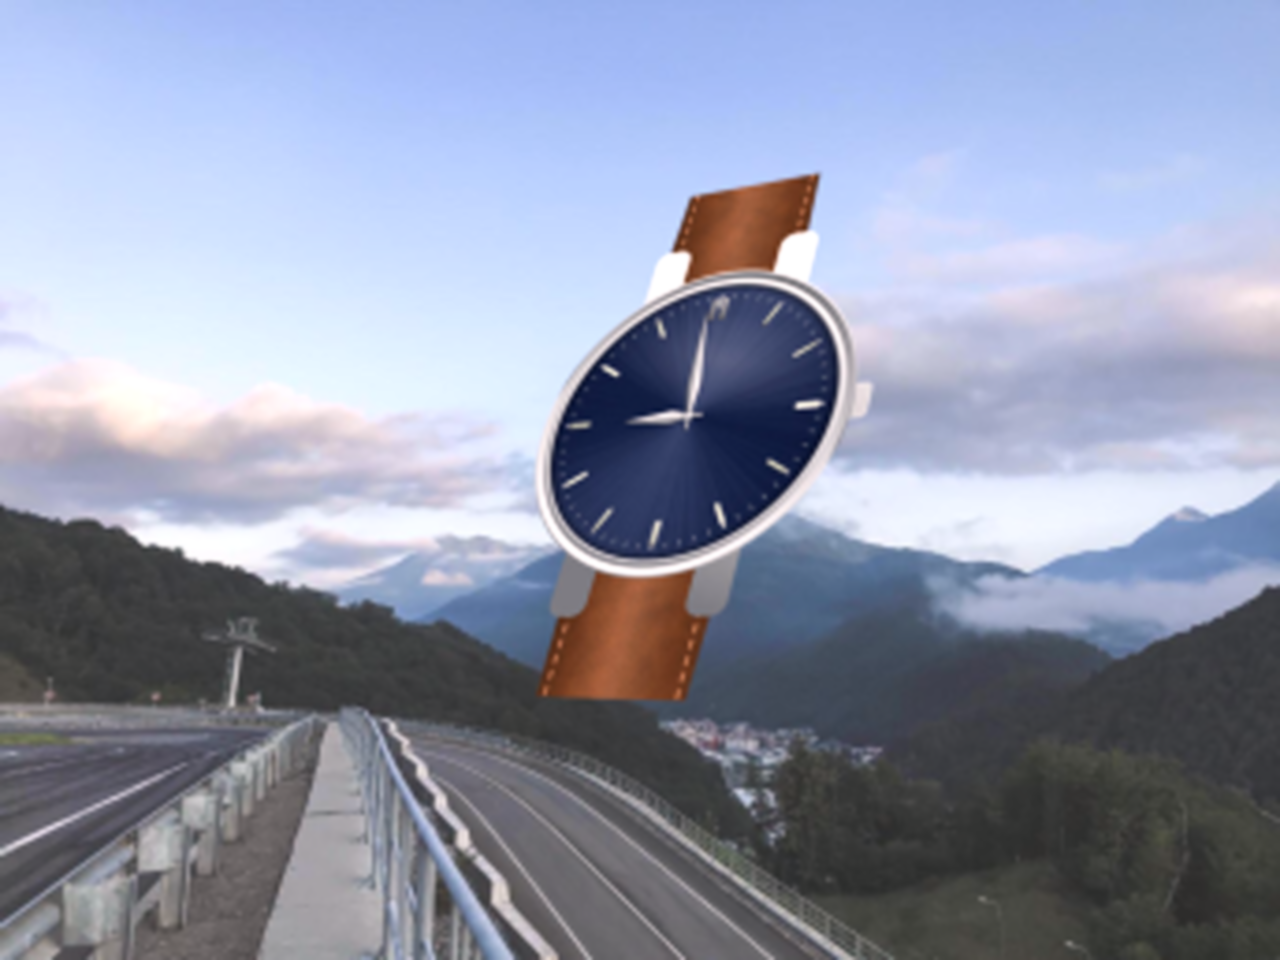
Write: 8:59
